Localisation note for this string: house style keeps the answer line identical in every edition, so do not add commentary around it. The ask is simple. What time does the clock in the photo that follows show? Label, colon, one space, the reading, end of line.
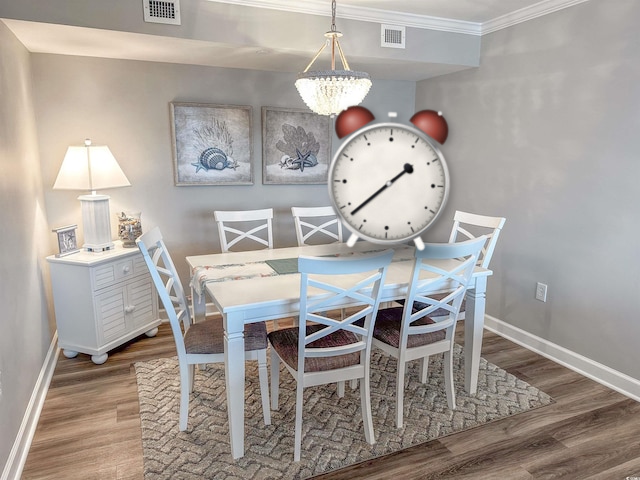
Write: 1:38
